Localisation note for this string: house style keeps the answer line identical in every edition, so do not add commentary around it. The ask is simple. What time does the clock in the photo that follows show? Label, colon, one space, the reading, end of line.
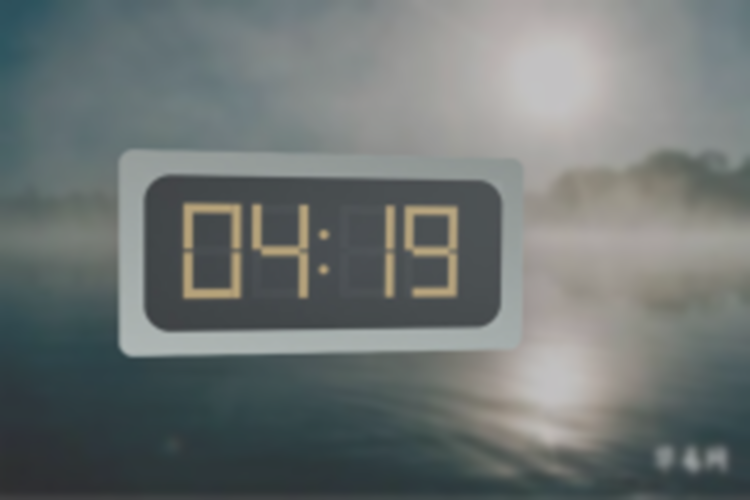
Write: 4:19
